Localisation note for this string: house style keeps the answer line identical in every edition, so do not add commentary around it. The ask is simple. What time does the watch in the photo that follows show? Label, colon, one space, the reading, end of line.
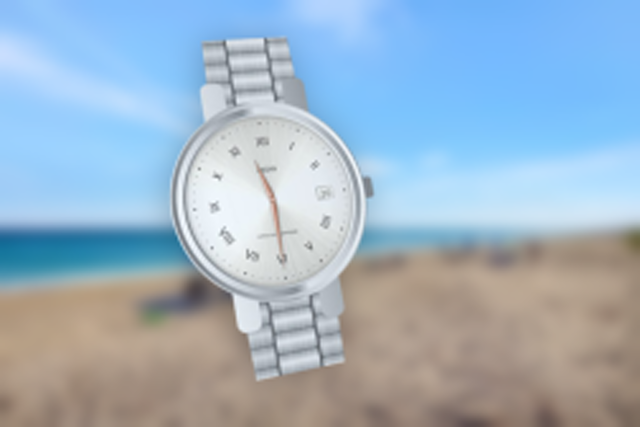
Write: 11:30
